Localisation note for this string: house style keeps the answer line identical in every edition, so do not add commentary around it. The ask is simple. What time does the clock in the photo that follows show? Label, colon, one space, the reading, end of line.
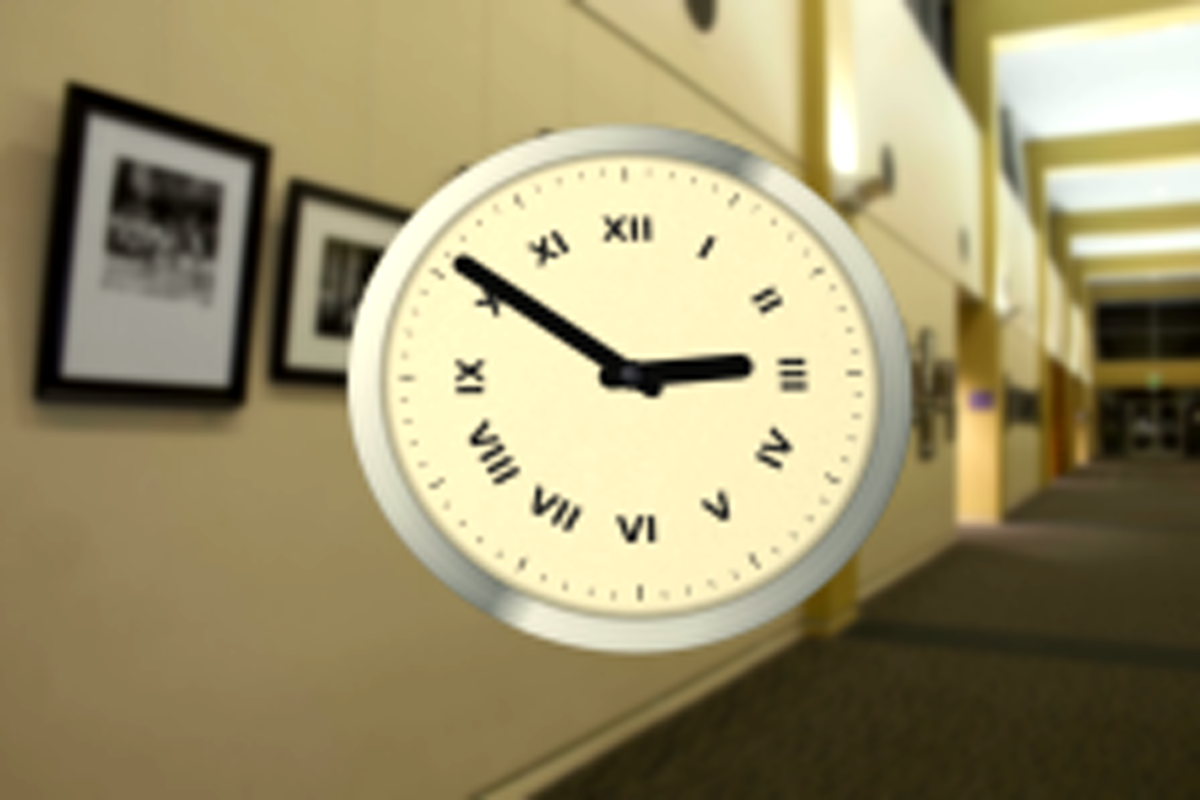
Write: 2:51
